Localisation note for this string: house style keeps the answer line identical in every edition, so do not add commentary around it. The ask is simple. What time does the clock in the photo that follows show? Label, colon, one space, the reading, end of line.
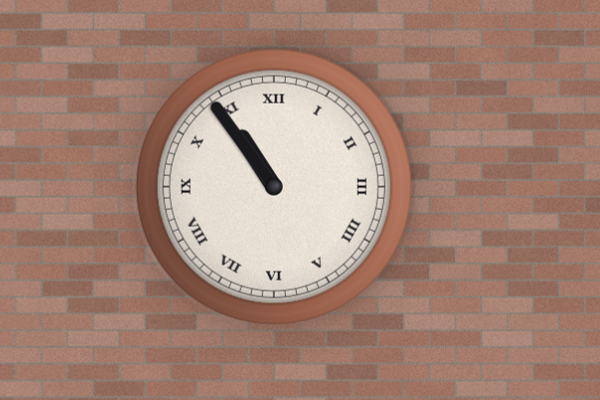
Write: 10:54
